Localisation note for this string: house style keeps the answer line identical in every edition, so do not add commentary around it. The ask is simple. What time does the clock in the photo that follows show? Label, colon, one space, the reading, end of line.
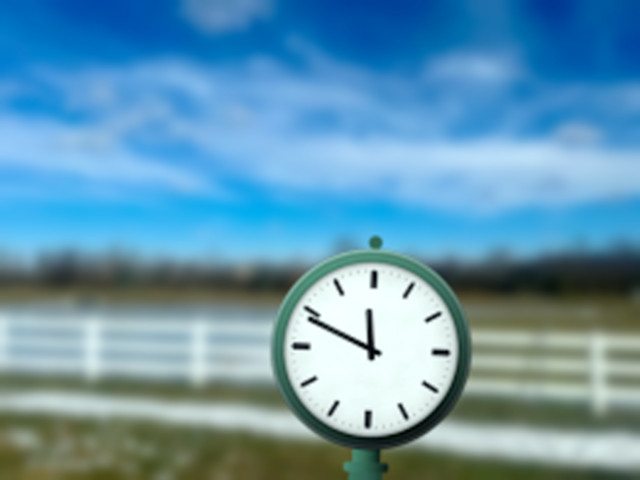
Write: 11:49
